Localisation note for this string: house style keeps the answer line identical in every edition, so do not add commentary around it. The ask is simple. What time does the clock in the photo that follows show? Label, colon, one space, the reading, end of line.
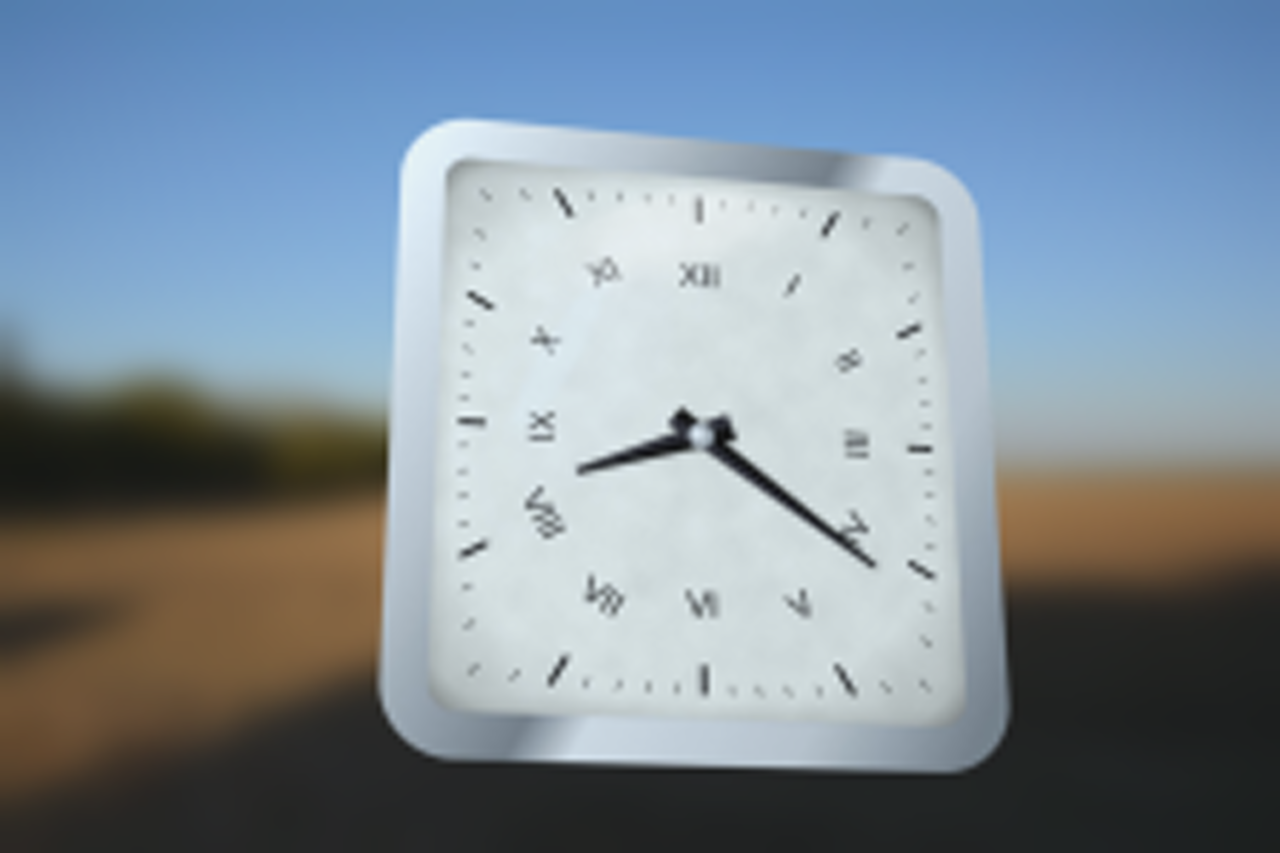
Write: 8:21
